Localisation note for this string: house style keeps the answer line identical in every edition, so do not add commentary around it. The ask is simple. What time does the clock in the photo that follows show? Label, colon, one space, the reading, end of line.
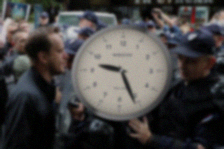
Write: 9:26
